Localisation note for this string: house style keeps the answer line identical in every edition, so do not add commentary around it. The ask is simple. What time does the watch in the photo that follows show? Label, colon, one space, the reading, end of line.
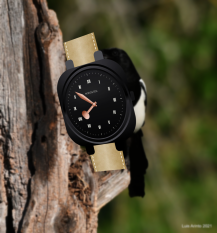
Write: 7:52
